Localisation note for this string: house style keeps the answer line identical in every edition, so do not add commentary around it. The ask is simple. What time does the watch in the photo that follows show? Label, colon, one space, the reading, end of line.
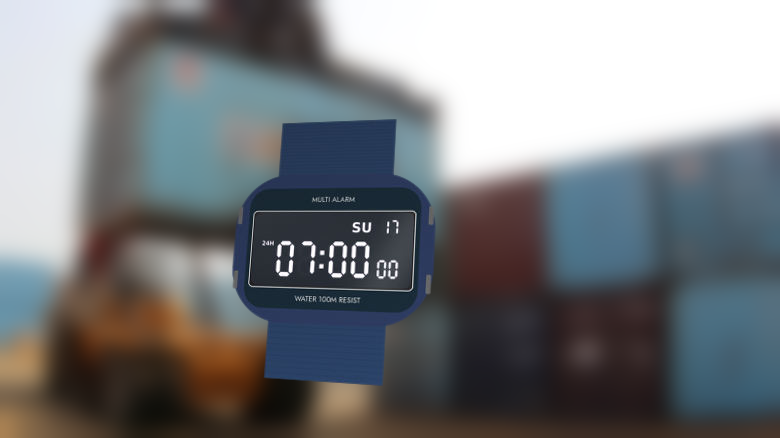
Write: 7:00:00
